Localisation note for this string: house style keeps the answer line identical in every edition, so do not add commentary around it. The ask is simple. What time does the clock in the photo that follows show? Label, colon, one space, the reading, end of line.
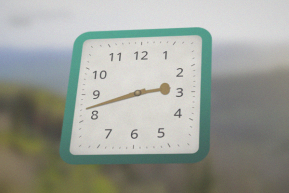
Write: 2:42
